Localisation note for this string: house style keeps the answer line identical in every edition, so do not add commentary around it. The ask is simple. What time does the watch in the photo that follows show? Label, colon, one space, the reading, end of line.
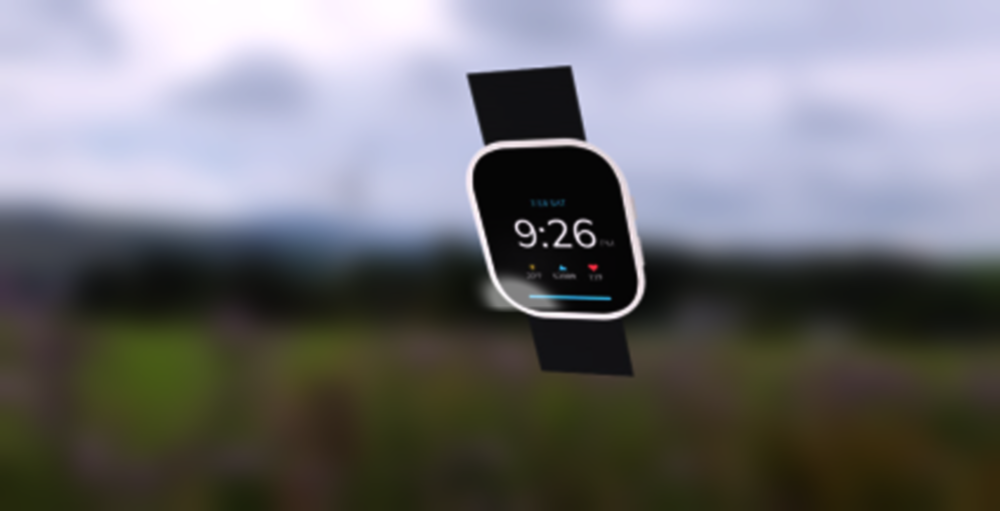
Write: 9:26
